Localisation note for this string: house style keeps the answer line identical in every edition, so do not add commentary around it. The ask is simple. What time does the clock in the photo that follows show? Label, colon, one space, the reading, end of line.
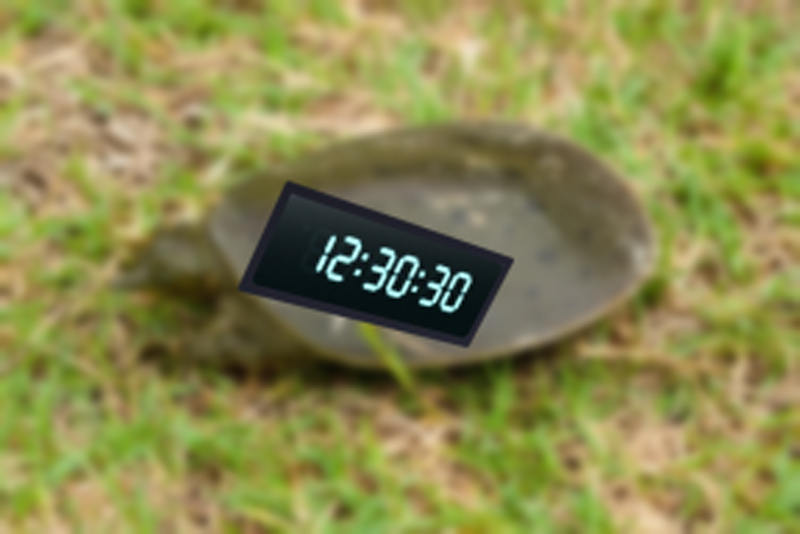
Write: 12:30:30
